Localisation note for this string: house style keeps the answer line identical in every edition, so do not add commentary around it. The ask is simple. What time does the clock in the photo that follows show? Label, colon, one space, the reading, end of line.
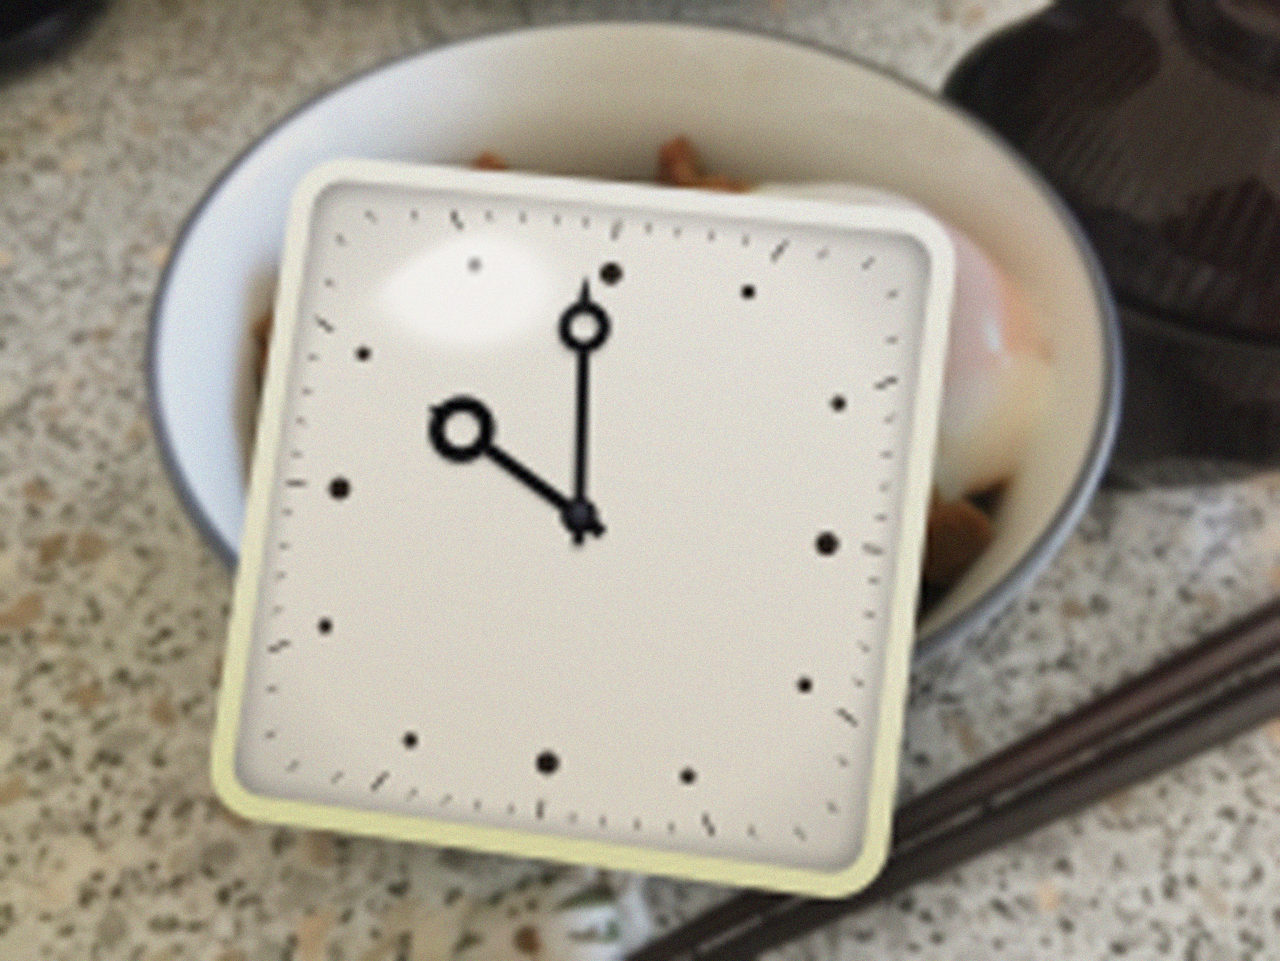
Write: 9:59
